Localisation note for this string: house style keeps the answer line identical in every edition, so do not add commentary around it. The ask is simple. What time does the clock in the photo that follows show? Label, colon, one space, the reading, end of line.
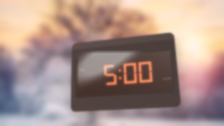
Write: 5:00
